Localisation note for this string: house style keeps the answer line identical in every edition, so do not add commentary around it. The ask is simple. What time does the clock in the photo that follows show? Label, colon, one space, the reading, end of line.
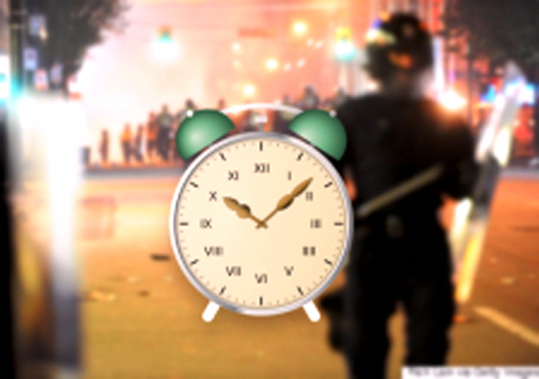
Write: 10:08
